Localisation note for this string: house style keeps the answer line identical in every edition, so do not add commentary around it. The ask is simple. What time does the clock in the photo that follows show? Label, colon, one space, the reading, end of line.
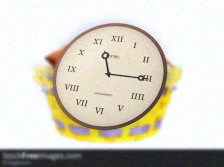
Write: 11:15
